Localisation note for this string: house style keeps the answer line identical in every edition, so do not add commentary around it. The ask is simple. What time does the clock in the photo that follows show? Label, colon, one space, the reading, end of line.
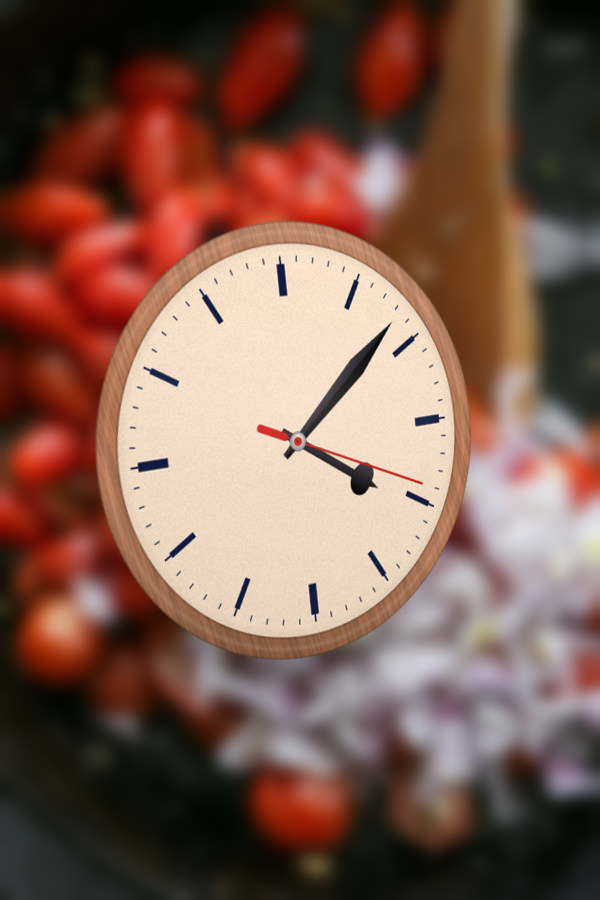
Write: 4:08:19
